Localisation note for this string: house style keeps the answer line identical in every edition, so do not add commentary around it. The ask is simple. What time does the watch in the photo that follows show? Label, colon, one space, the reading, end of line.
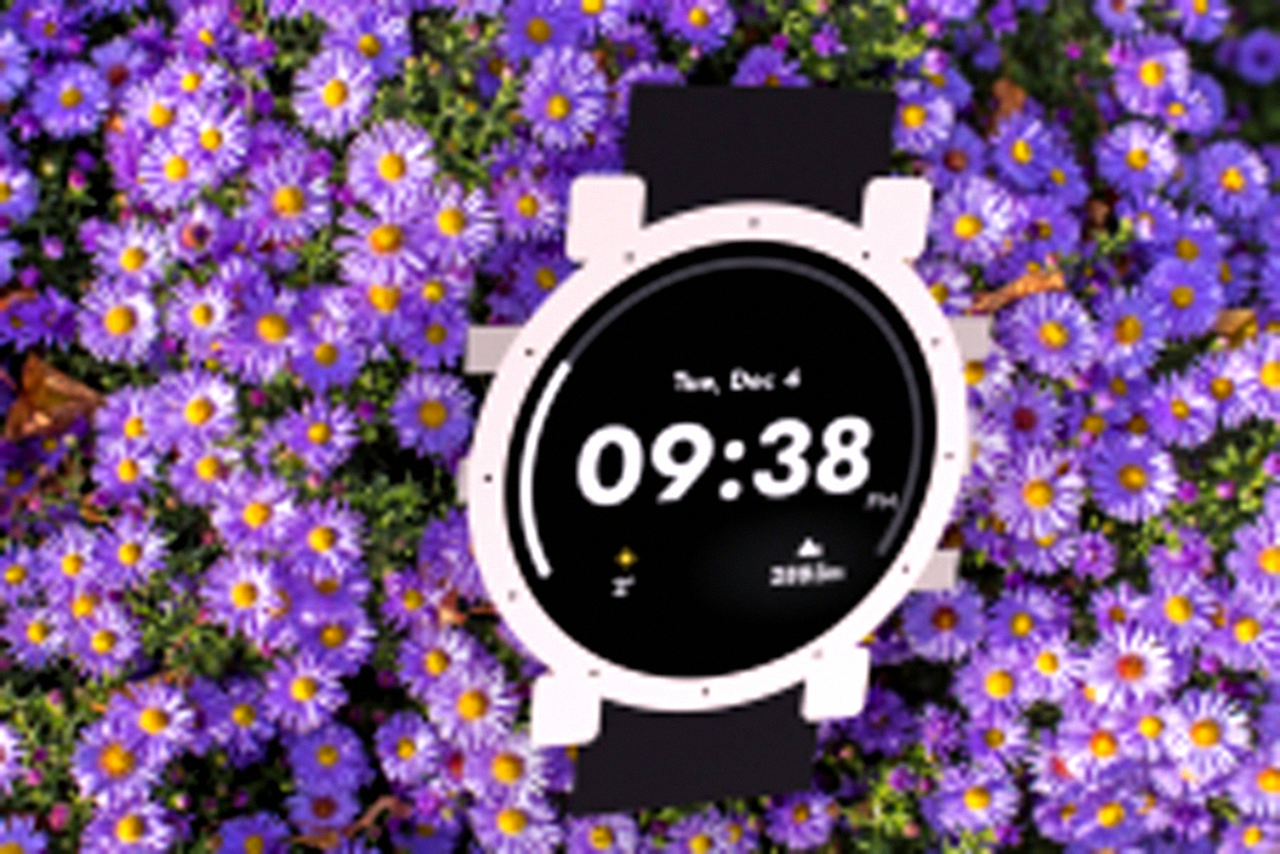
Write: 9:38
